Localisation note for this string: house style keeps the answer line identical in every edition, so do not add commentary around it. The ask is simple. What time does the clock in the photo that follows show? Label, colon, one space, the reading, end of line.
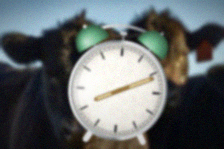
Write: 8:11
